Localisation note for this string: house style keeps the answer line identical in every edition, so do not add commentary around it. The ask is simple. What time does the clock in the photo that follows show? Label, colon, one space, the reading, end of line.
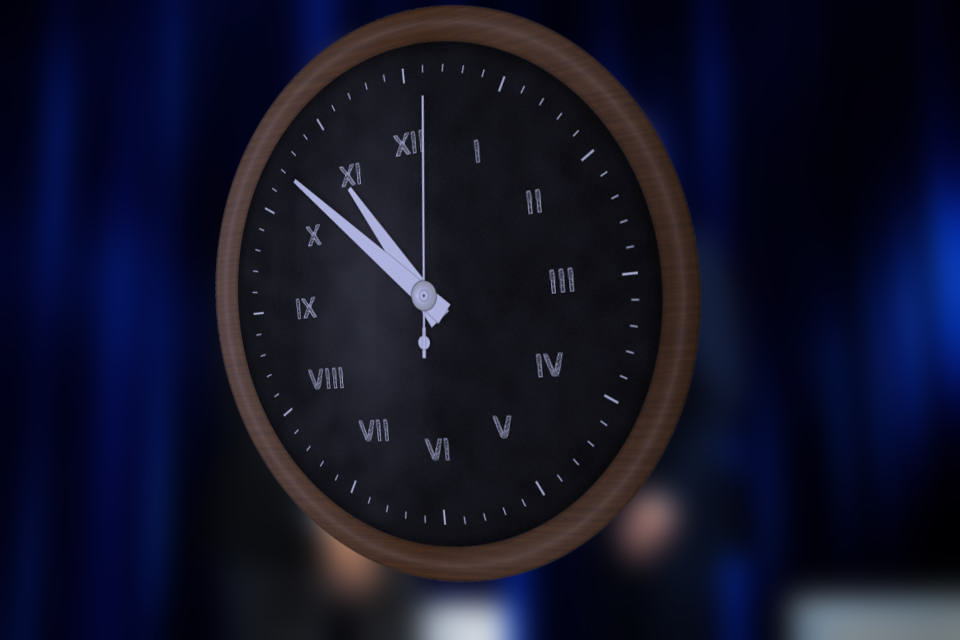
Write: 10:52:01
